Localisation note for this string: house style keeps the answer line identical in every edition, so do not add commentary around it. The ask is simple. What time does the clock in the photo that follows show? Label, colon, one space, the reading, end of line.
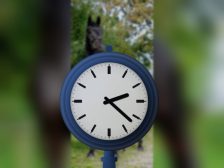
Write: 2:22
